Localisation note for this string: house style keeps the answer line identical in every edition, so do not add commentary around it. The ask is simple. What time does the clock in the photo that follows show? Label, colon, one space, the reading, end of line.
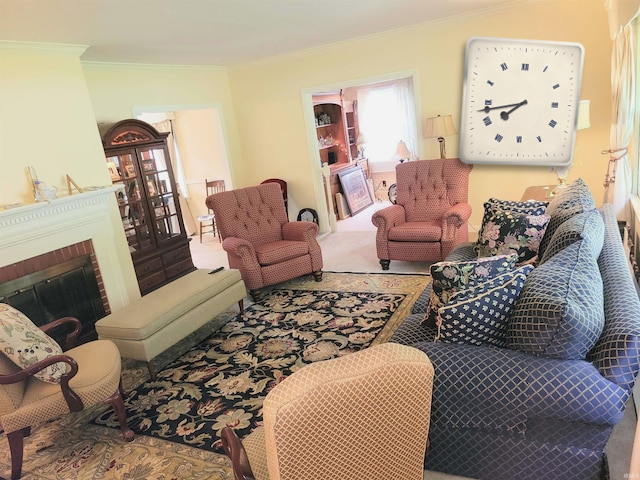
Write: 7:43
